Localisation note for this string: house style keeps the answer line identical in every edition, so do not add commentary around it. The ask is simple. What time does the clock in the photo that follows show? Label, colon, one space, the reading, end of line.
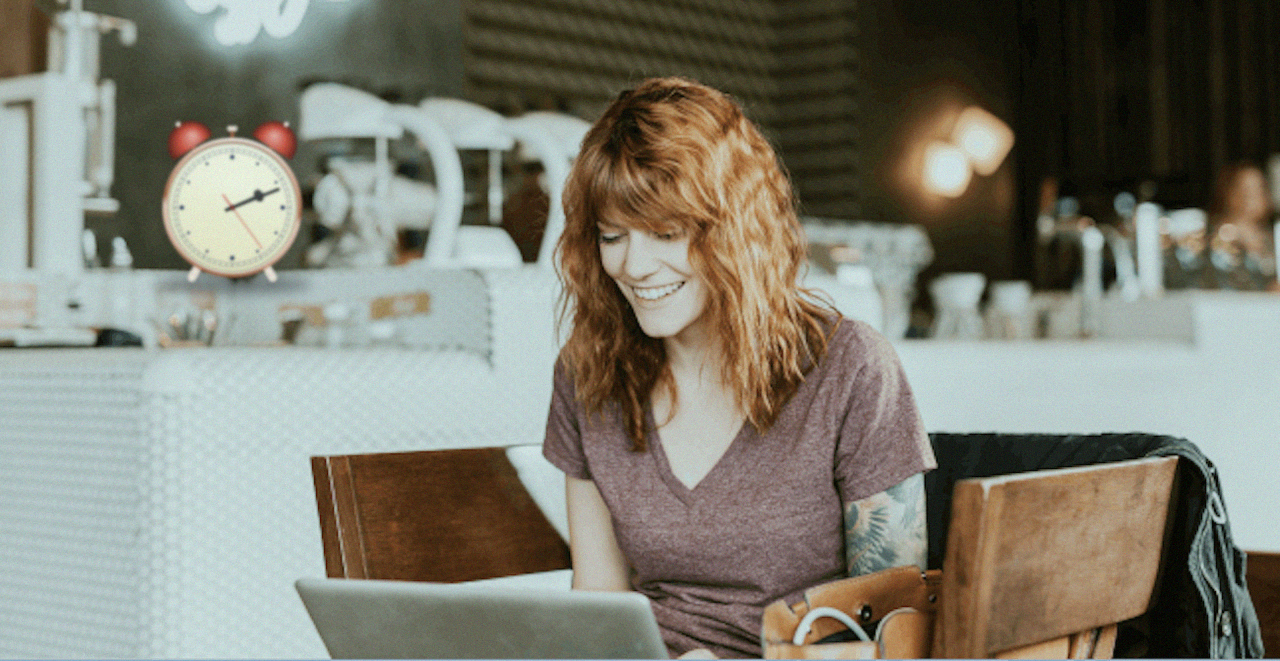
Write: 2:11:24
